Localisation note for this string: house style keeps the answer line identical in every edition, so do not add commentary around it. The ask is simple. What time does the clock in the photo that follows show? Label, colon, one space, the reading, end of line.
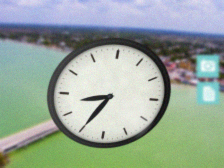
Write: 8:35
